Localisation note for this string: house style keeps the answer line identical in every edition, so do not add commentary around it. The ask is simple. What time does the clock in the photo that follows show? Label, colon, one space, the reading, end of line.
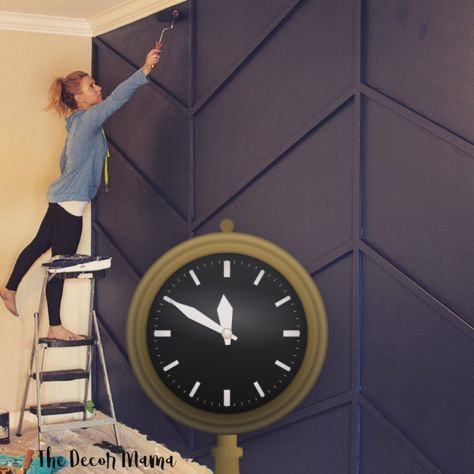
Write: 11:50
